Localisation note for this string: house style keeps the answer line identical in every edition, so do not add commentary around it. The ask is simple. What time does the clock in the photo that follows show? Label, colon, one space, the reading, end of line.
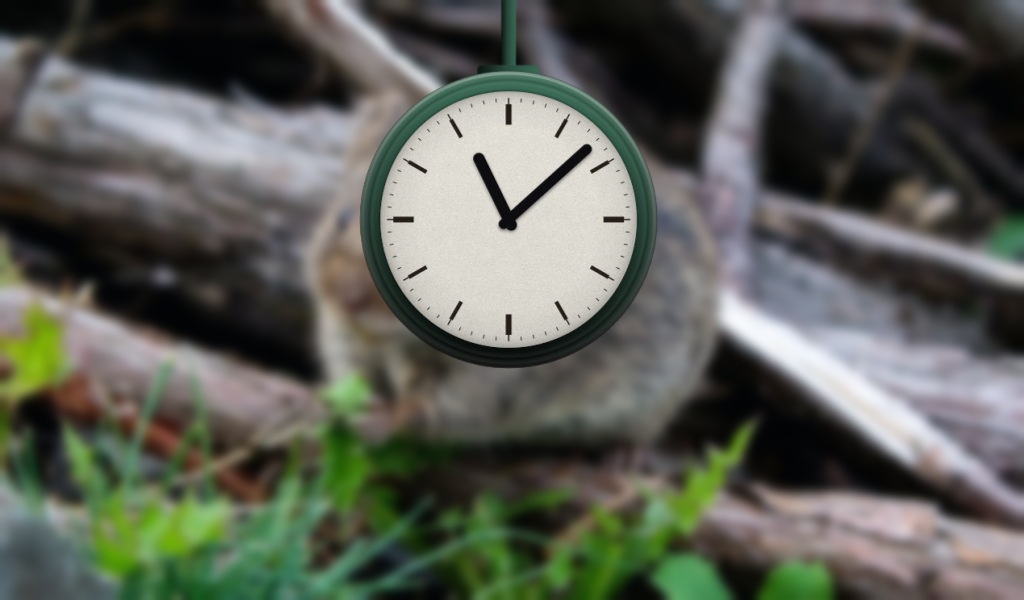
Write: 11:08
